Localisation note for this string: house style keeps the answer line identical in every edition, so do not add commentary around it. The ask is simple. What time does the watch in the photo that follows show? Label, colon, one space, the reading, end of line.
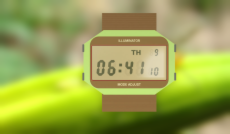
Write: 6:41:10
